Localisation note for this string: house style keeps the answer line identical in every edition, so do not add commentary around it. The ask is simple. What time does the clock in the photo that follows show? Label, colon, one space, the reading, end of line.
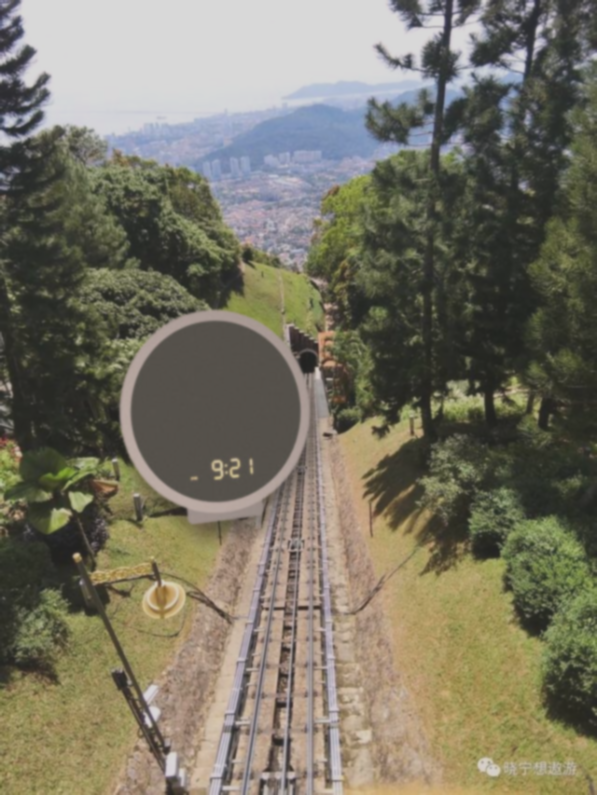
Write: 9:21
